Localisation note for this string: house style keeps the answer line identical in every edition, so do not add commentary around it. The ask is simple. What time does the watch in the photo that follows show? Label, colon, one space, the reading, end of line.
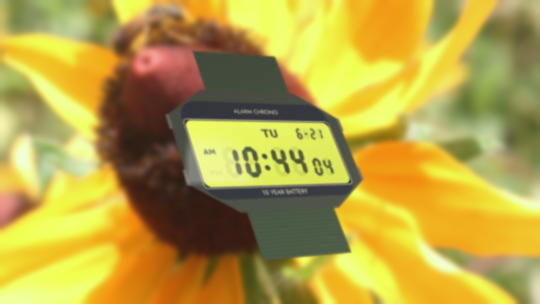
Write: 10:44:04
